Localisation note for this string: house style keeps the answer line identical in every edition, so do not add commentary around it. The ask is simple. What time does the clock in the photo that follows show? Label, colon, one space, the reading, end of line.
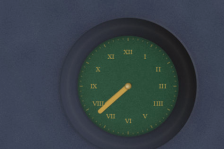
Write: 7:38
